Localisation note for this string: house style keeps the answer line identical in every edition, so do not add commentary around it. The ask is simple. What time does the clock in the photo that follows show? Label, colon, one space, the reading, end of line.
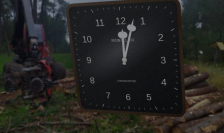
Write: 12:03
